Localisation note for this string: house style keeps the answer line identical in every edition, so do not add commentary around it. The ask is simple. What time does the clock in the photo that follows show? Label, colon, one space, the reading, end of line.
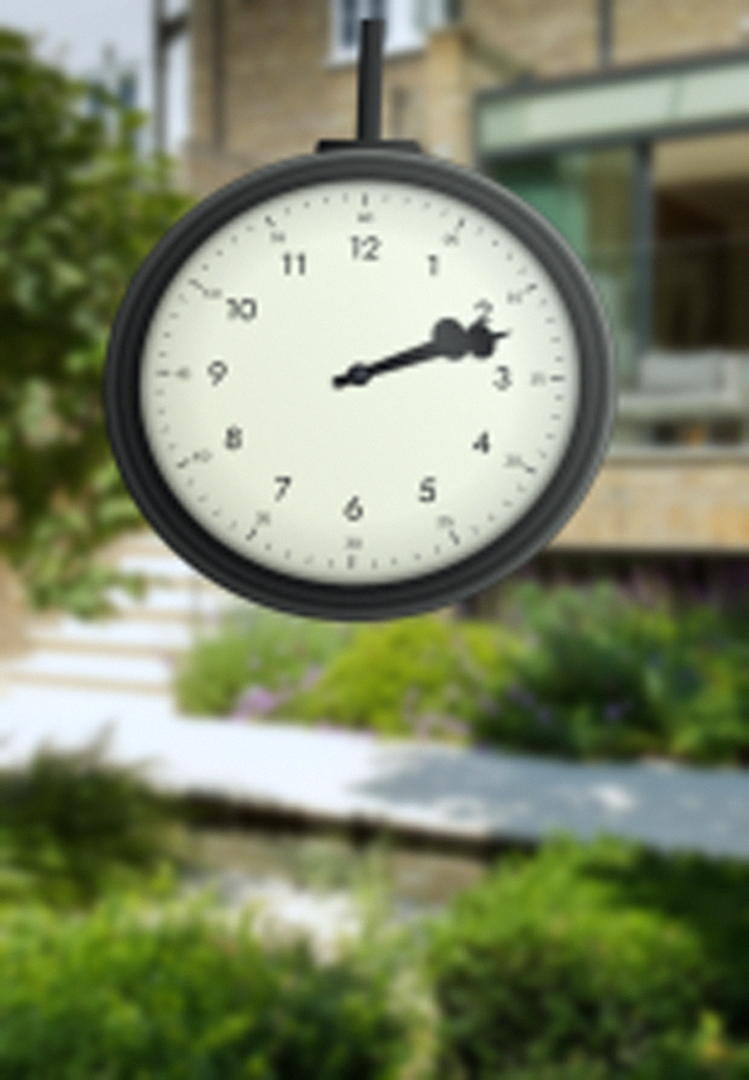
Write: 2:12
